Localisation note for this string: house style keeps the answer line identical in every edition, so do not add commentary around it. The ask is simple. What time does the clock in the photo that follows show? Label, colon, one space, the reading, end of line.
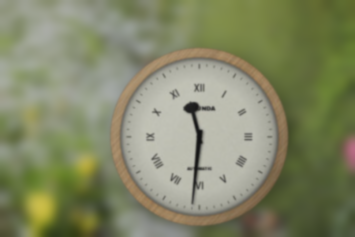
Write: 11:31
